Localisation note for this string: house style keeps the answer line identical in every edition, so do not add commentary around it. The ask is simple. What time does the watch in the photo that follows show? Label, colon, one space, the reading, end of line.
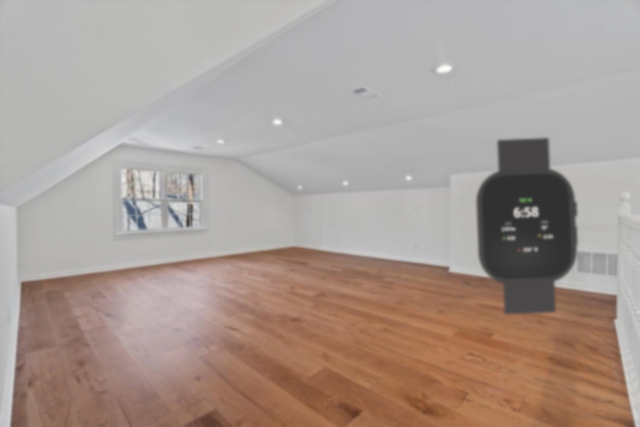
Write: 6:58
